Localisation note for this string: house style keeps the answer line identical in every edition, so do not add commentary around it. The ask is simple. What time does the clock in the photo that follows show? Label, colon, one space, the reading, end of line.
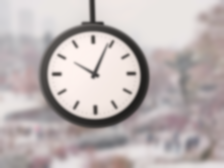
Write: 10:04
